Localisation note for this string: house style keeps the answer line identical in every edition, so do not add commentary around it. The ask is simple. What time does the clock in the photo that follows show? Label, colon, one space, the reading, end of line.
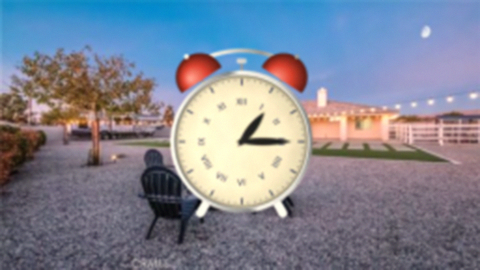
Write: 1:15
